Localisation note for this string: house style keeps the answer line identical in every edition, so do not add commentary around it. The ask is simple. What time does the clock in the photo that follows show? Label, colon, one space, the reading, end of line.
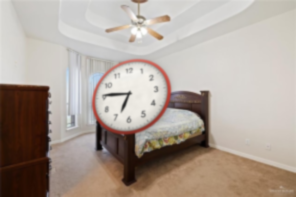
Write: 6:46
